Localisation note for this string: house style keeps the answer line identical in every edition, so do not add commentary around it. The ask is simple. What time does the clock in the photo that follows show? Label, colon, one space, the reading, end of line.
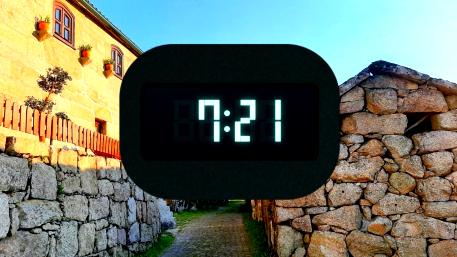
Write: 7:21
